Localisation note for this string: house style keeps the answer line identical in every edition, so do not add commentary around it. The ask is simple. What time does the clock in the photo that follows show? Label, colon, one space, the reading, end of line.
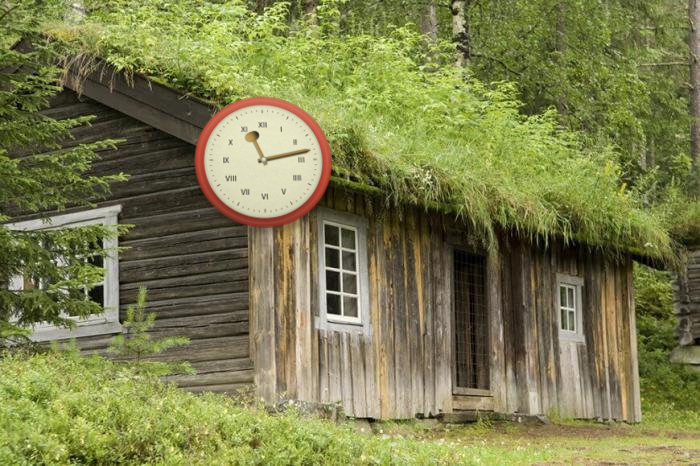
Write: 11:13
